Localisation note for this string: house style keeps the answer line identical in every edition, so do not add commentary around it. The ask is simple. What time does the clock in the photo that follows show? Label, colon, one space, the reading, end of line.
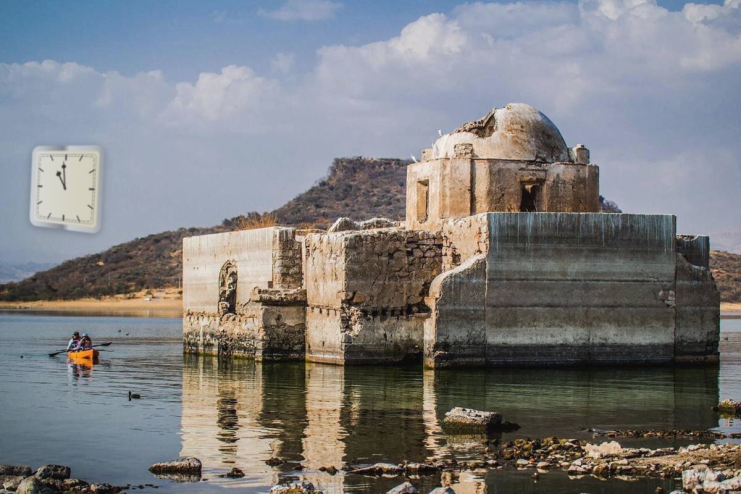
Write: 10:59
